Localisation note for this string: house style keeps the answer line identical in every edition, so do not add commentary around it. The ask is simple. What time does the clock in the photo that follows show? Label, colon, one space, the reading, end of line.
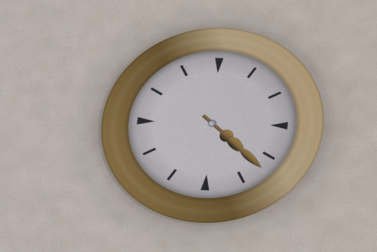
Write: 4:22
